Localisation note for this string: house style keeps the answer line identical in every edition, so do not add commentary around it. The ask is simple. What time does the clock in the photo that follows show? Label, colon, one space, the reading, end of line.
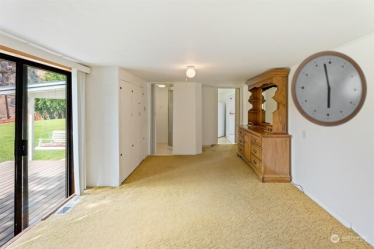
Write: 5:58
